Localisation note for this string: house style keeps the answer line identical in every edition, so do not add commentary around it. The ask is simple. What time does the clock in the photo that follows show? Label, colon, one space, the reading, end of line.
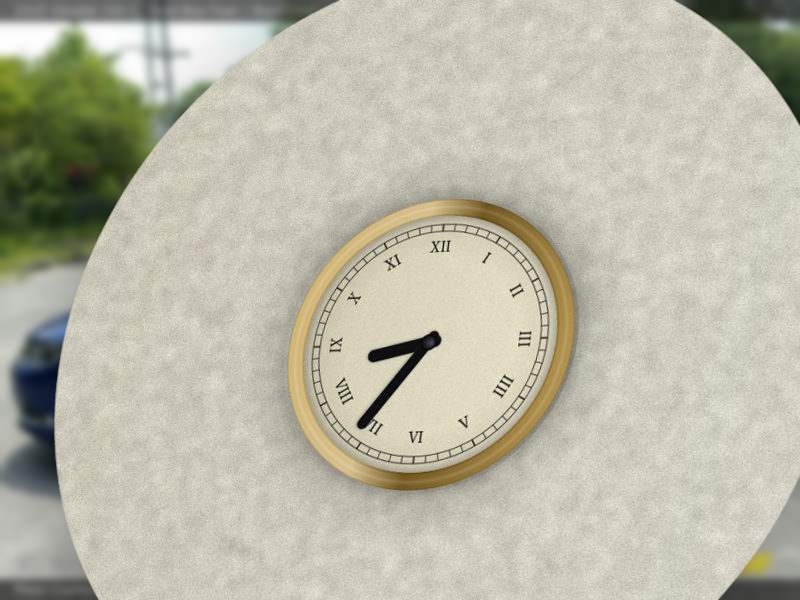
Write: 8:36
